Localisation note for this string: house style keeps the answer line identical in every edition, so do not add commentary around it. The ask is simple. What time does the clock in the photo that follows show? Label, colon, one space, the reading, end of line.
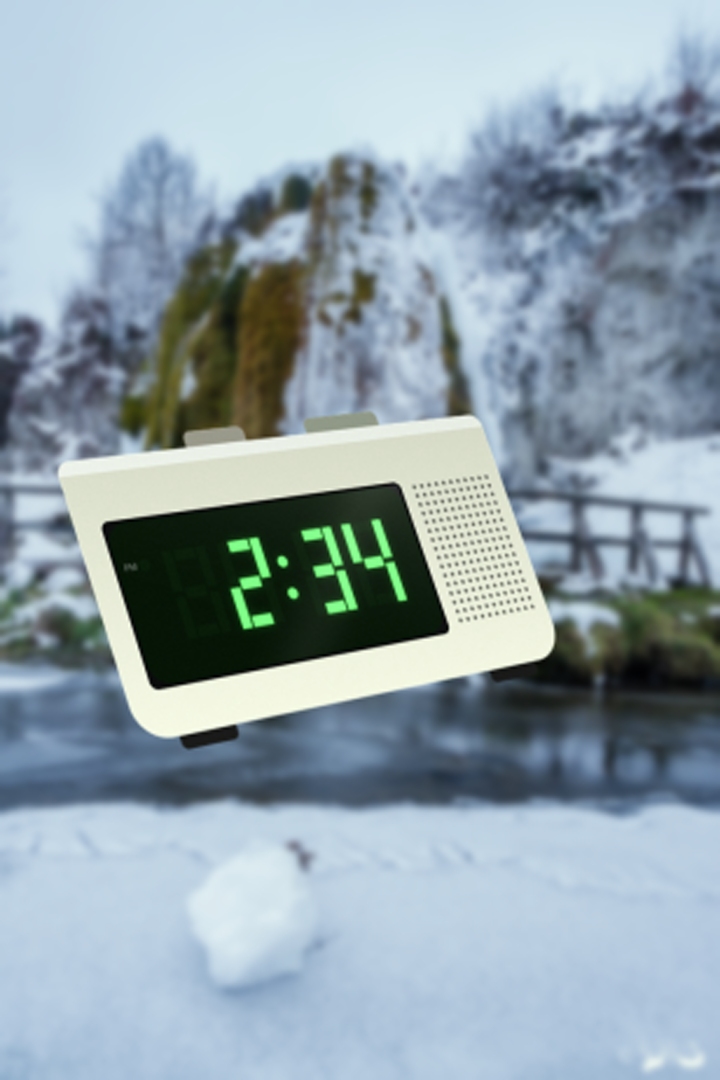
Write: 2:34
